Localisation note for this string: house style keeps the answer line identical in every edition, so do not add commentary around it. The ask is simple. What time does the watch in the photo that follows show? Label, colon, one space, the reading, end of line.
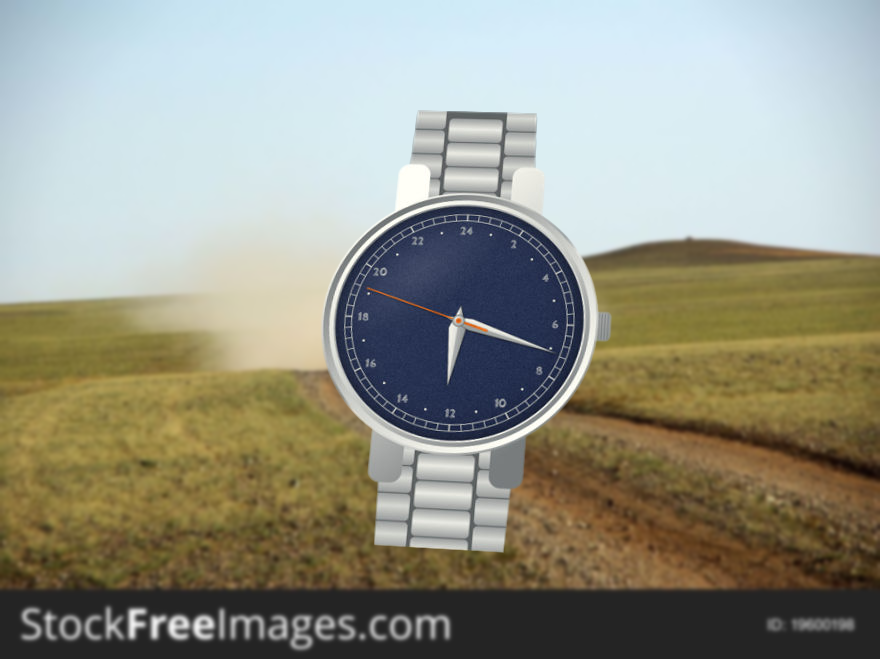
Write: 12:17:48
